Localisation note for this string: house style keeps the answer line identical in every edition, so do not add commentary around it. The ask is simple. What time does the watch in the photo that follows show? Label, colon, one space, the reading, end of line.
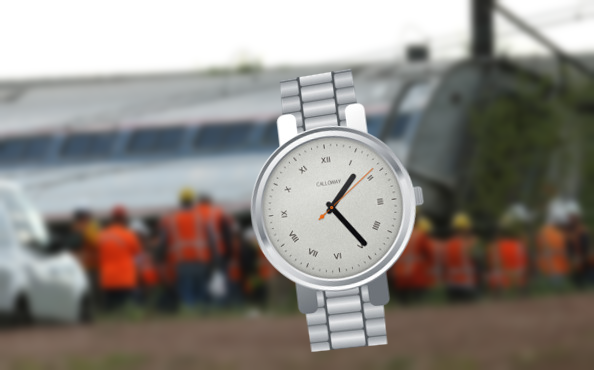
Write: 1:24:09
